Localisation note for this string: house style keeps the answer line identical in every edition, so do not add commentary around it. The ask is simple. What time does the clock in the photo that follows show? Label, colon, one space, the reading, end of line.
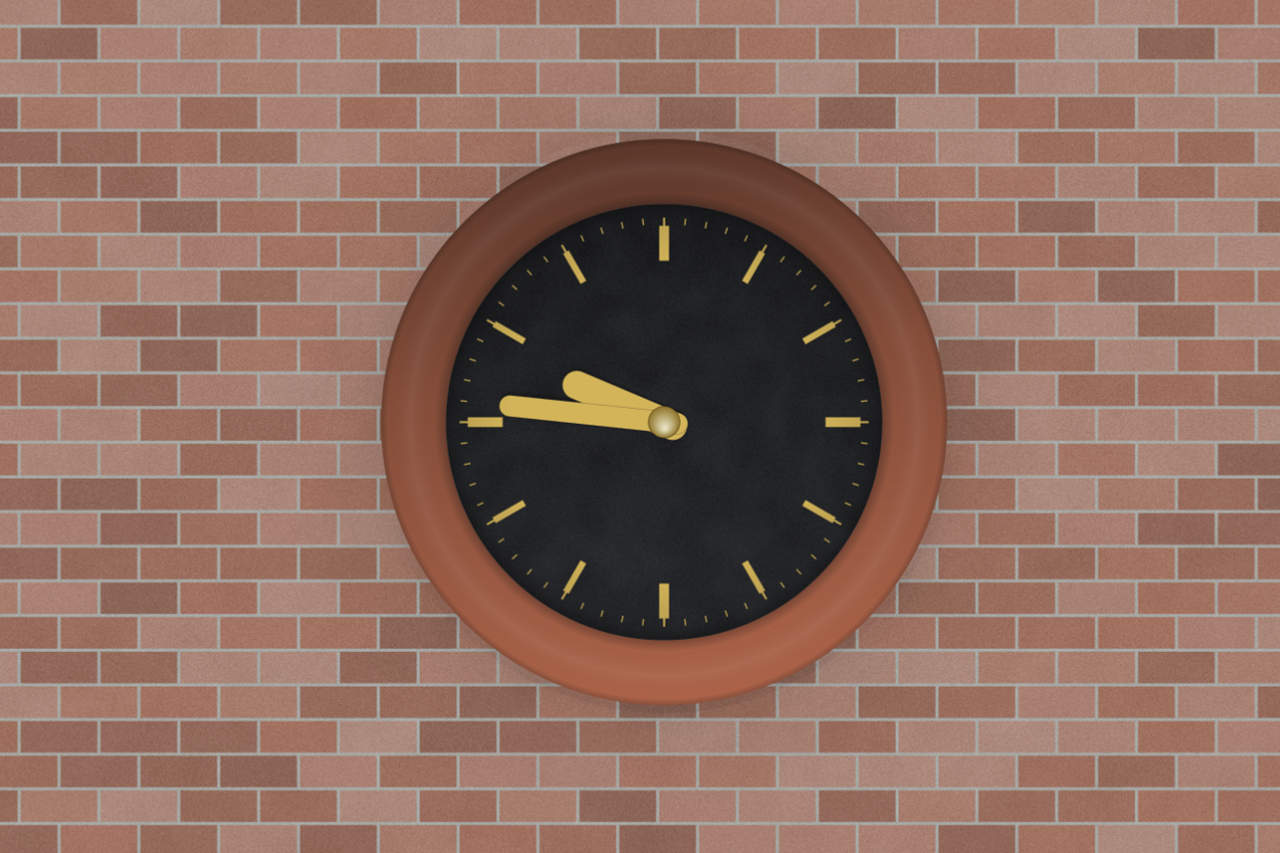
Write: 9:46
